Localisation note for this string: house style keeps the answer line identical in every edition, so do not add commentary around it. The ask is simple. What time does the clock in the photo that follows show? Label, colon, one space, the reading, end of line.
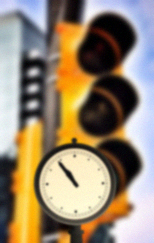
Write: 10:54
